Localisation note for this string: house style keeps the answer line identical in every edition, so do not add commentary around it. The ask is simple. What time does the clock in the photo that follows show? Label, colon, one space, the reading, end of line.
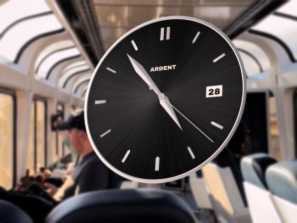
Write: 4:53:22
